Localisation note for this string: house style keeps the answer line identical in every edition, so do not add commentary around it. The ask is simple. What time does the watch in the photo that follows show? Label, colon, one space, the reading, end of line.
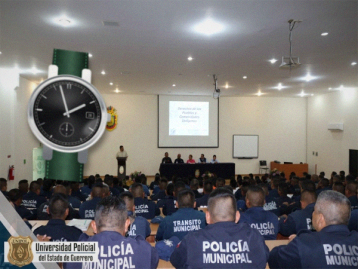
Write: 1:57
